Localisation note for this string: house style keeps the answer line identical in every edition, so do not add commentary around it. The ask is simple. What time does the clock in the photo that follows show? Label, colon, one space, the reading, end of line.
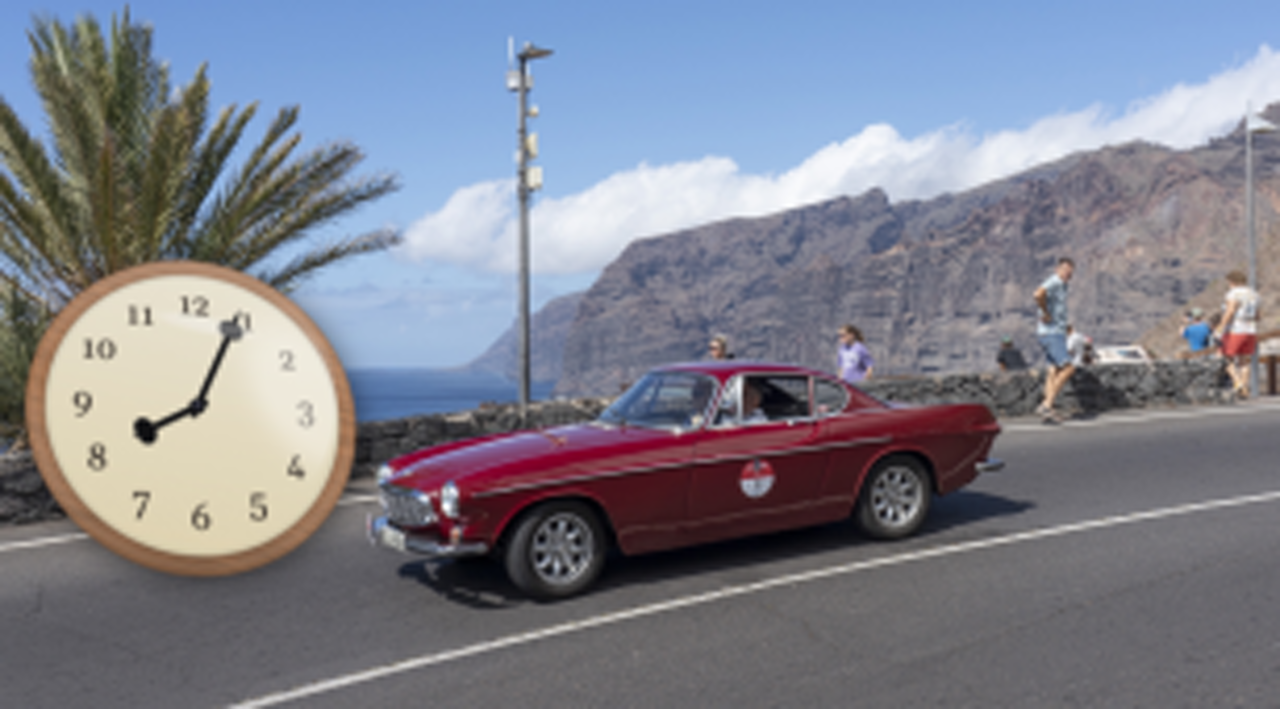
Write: 8:04
